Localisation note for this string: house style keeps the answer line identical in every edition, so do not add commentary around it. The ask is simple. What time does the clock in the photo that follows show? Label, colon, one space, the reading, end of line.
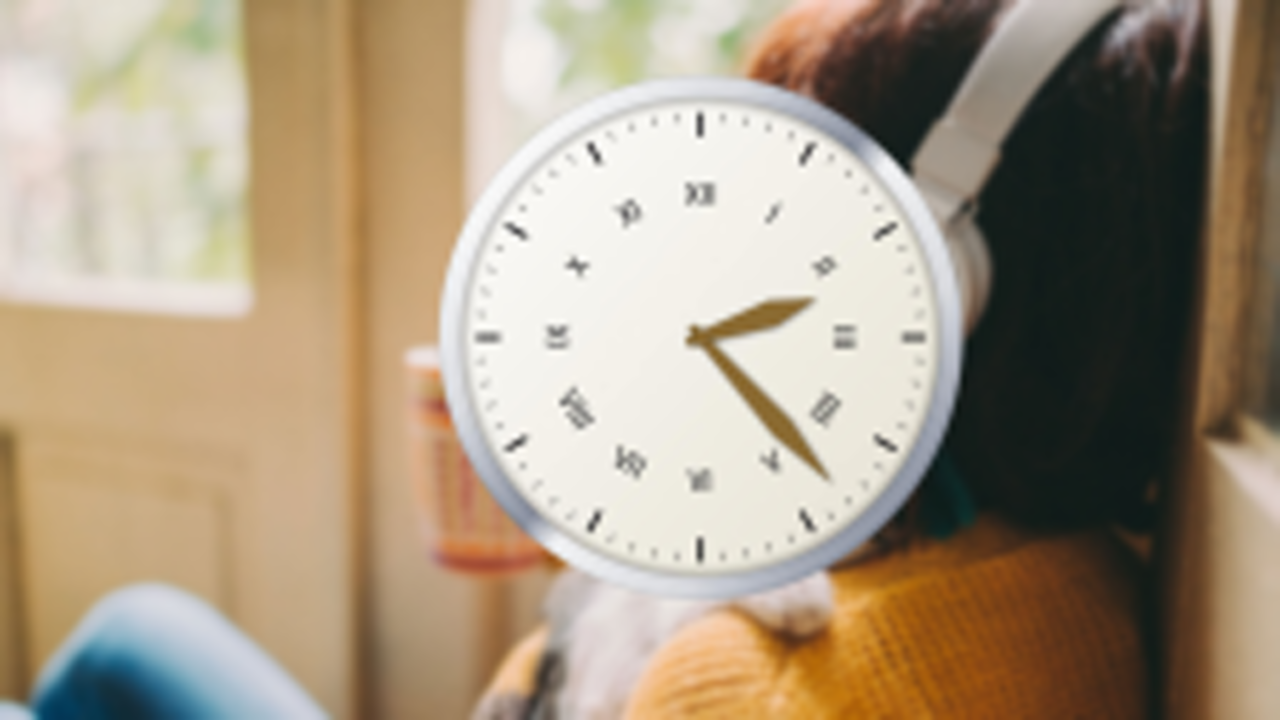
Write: 2:23
